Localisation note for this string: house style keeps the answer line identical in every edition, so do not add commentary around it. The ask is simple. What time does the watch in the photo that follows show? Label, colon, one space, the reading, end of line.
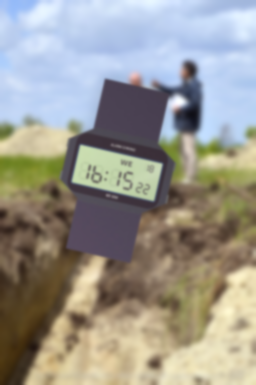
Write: 16:15
